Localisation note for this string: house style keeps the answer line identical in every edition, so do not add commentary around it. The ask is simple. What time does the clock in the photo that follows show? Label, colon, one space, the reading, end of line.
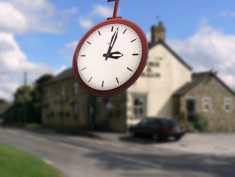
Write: 3:02
